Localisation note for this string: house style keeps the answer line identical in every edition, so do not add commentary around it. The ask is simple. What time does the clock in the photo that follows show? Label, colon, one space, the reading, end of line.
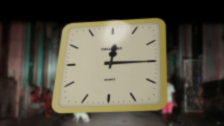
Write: 12:15
